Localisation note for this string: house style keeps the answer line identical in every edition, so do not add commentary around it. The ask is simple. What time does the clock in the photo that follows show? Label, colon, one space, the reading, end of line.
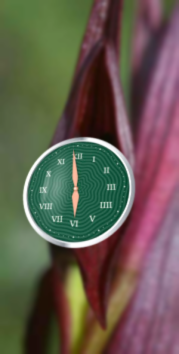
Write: 5:59
